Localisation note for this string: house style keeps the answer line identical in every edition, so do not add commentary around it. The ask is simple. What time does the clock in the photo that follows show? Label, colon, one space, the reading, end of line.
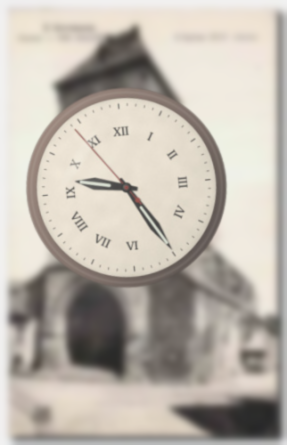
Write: 9:24:54
